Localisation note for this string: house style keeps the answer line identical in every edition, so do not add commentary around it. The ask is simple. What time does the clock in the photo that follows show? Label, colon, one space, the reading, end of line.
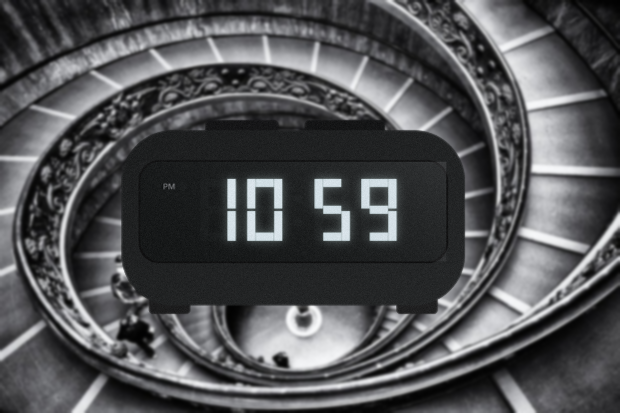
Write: 10:59
